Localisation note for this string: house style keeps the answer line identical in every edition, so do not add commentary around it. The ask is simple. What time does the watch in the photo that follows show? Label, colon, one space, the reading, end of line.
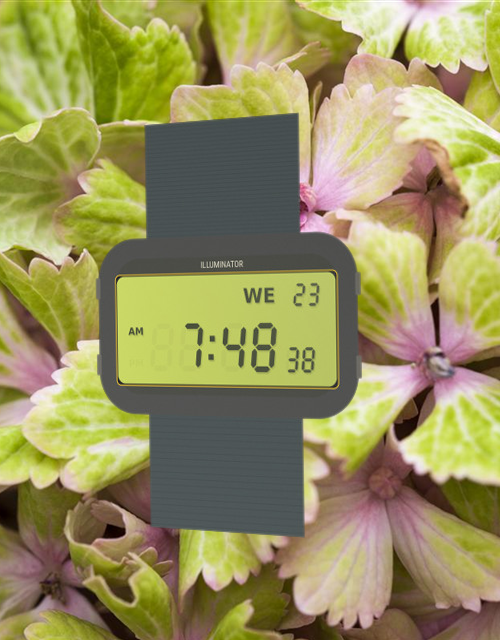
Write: 7:48:38
